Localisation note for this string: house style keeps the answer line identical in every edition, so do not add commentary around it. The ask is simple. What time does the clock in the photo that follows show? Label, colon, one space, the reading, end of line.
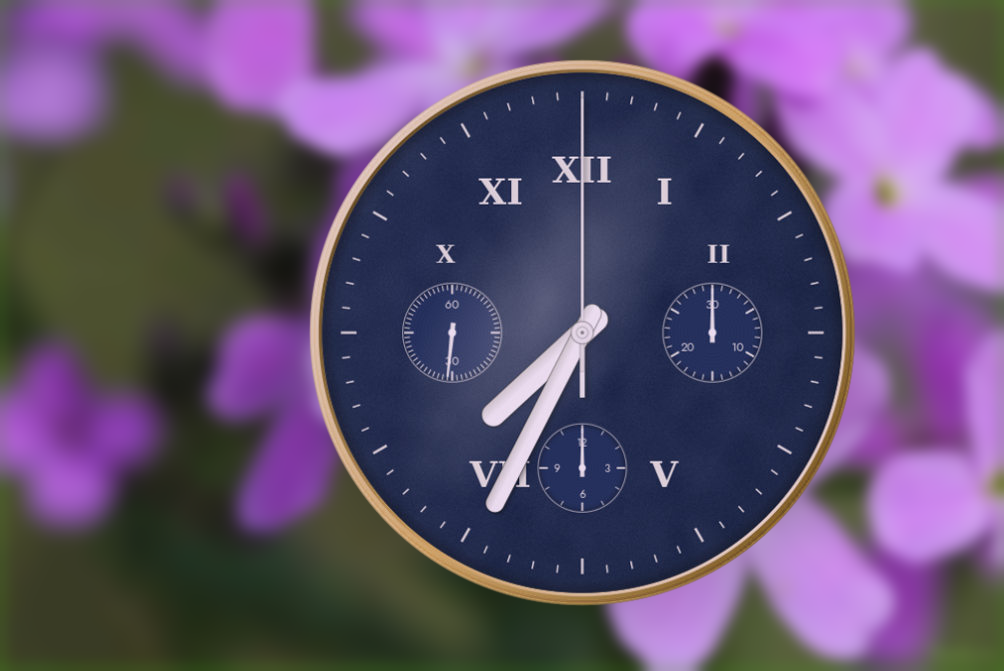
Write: 7:34:31
